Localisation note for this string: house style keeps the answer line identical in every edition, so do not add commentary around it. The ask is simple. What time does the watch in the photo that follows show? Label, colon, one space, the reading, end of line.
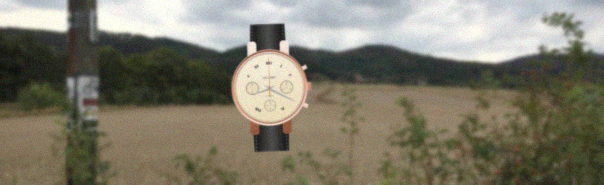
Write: 8:20
